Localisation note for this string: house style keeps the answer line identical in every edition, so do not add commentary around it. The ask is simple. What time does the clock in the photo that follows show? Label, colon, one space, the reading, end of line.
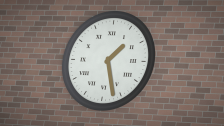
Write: 1:27
